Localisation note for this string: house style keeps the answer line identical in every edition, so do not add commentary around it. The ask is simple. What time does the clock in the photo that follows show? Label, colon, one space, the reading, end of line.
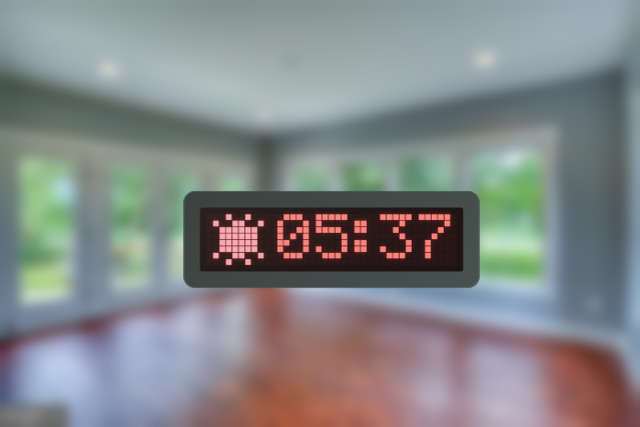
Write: 5:37
